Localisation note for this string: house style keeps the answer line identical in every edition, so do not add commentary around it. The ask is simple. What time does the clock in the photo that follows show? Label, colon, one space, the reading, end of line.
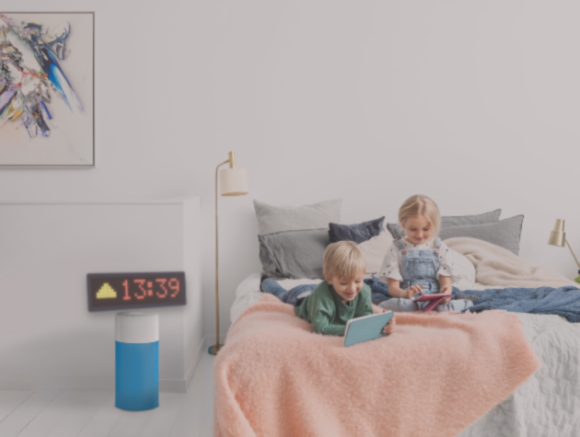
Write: 13:39
